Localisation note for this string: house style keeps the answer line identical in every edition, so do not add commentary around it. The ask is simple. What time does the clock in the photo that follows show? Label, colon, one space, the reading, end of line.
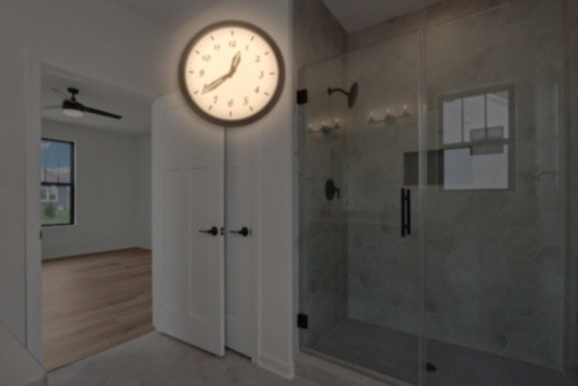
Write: 12:39
